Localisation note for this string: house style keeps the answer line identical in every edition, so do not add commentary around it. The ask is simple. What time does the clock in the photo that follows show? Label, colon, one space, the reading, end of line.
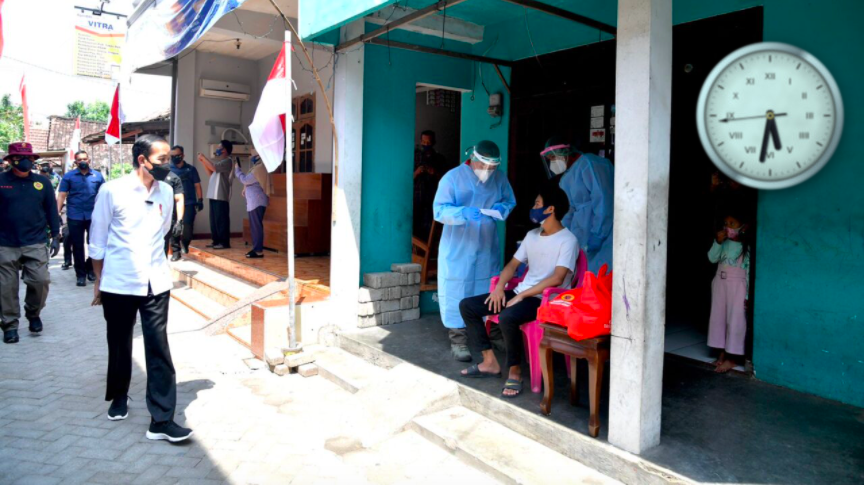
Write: 5:31:44
